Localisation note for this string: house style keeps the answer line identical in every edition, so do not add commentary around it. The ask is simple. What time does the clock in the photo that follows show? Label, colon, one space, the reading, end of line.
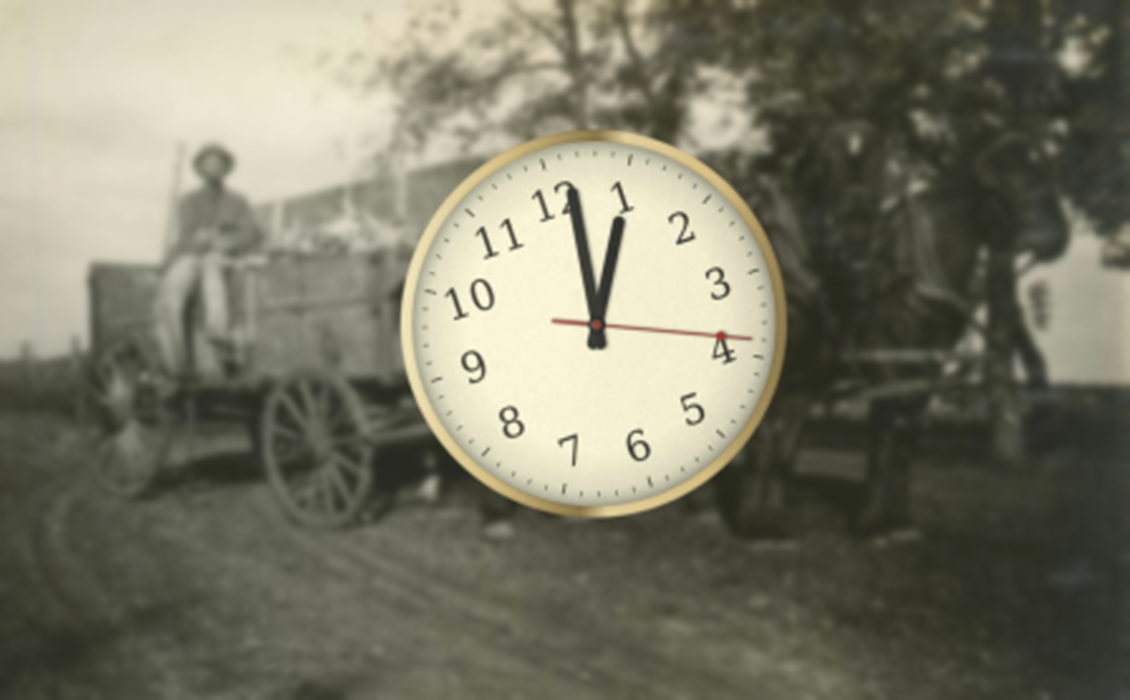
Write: 1:01:19
